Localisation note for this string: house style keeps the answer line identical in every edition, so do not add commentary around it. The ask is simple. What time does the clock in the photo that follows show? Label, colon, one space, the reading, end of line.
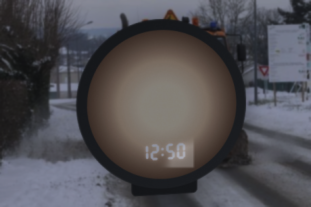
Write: 12:50
